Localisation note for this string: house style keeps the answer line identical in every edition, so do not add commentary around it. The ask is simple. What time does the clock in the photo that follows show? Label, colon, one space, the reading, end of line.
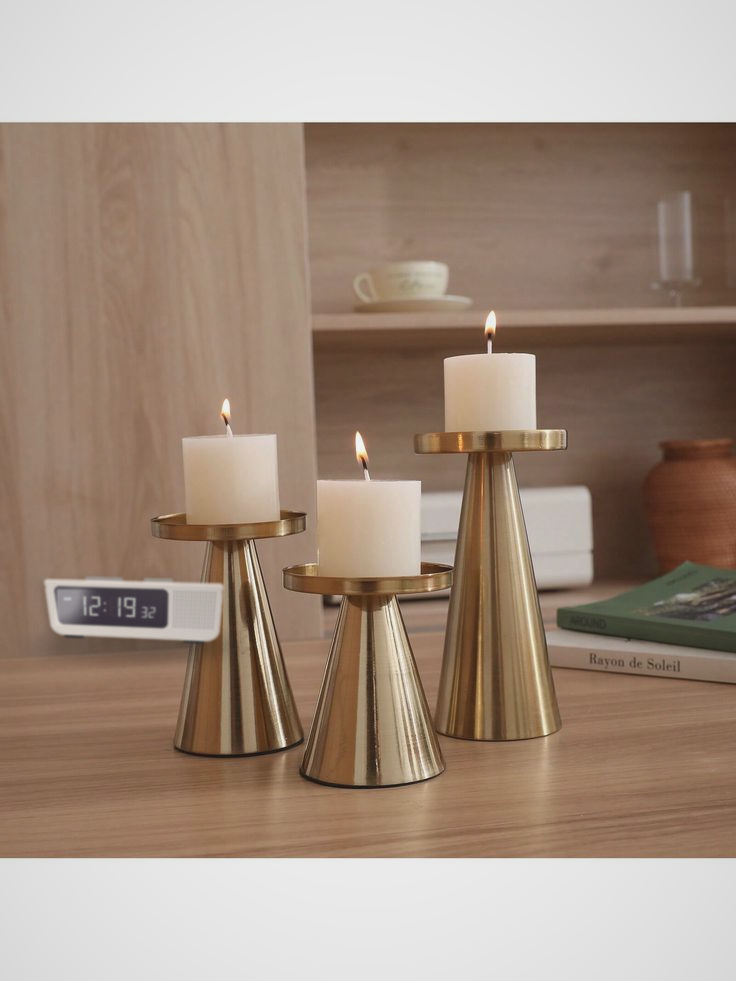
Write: 12:19:32
